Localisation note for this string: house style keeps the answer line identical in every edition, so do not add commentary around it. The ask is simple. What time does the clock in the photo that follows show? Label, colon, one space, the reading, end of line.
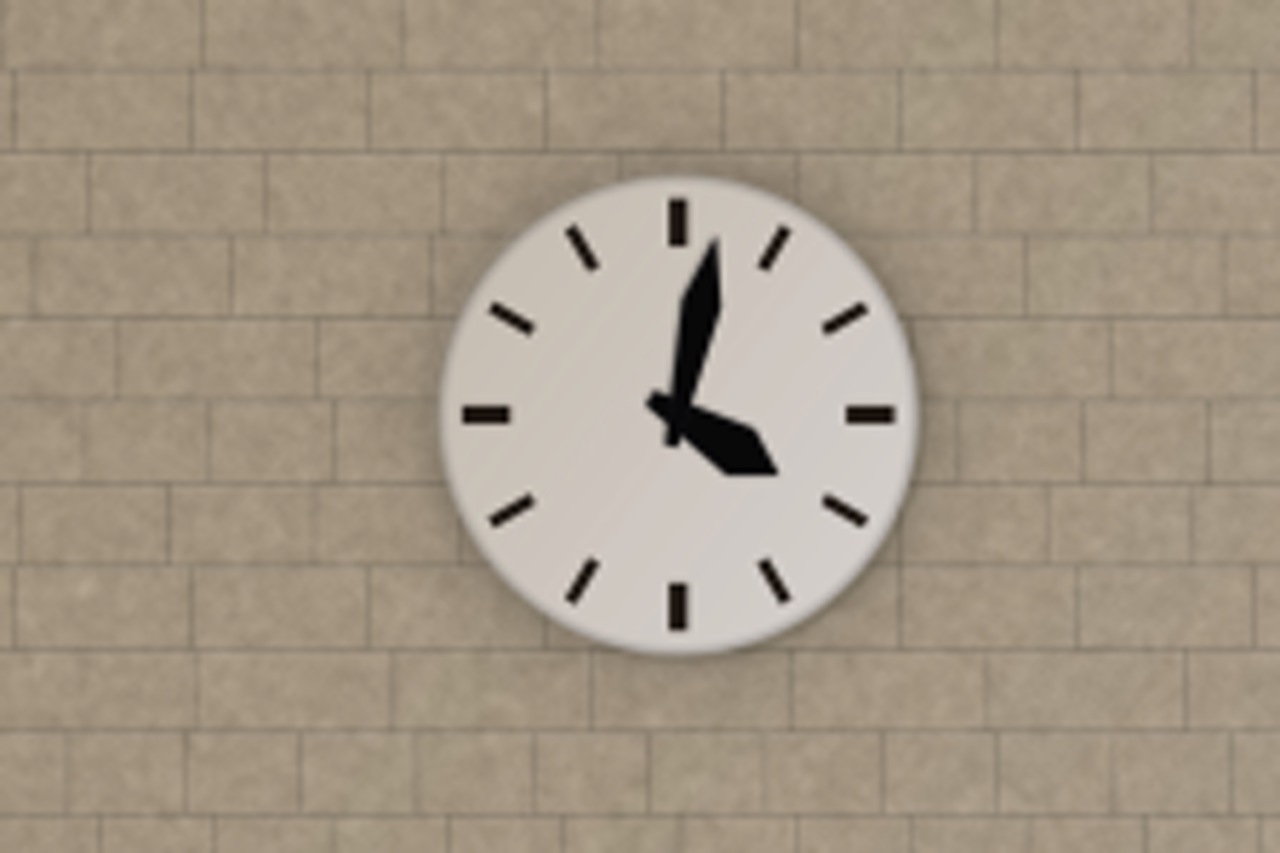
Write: 4:02
